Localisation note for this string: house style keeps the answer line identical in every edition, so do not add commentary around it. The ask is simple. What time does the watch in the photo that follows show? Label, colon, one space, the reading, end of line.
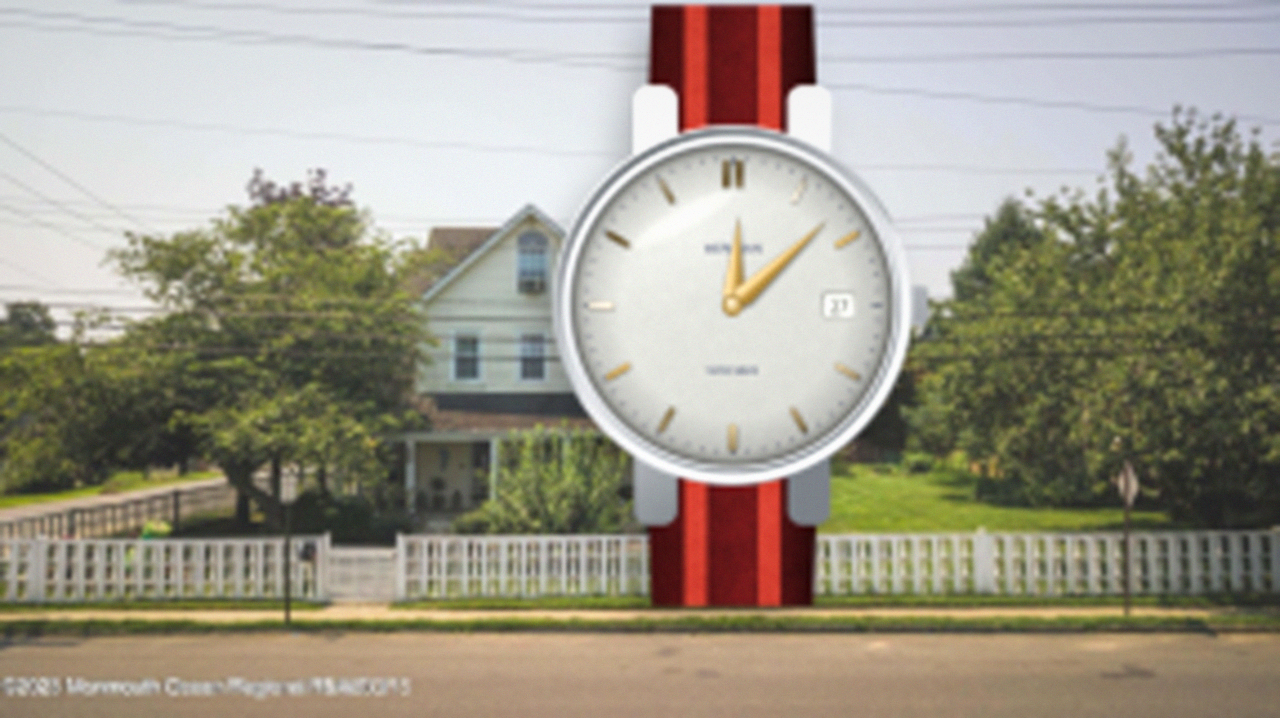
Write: 12:08
